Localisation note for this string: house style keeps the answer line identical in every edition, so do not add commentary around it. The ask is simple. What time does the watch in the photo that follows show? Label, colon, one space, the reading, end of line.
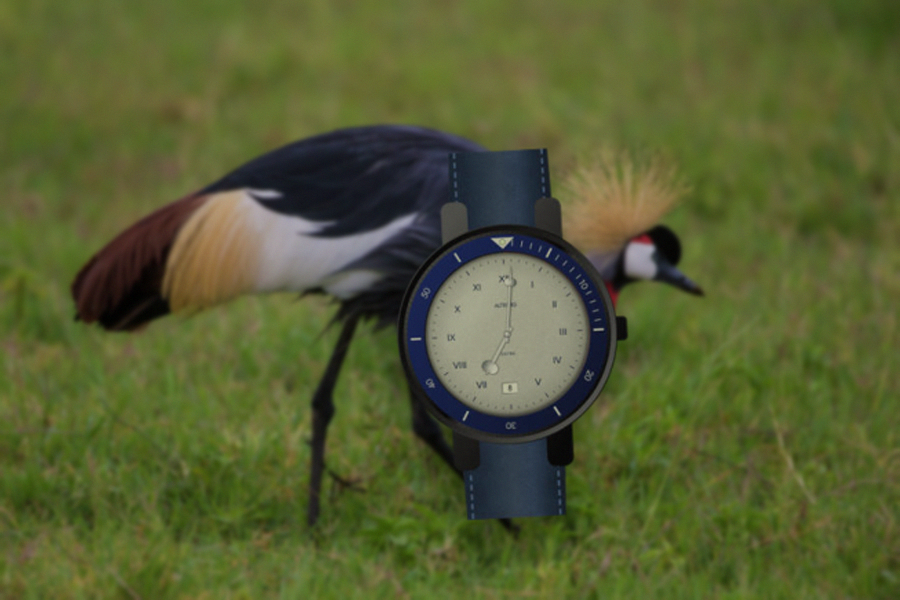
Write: 7:01
